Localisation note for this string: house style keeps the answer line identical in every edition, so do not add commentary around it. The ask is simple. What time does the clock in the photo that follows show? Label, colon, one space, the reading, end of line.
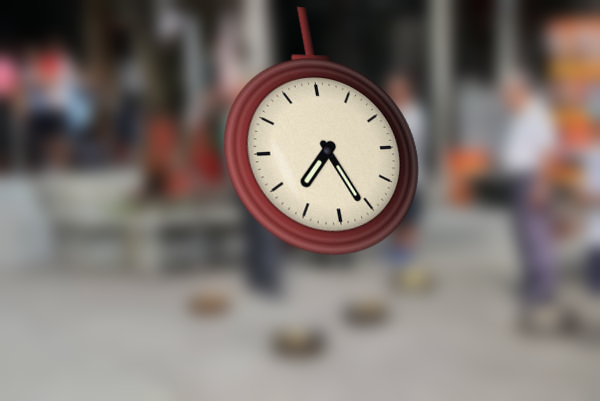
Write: 7:26
